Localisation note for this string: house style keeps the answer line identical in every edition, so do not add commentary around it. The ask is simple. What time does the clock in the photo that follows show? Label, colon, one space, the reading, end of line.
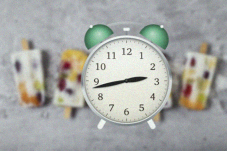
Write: 2:43
